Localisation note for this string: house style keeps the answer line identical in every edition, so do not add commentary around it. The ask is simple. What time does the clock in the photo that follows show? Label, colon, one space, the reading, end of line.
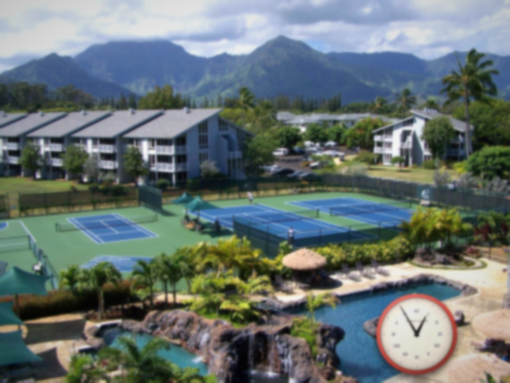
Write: 12:55
